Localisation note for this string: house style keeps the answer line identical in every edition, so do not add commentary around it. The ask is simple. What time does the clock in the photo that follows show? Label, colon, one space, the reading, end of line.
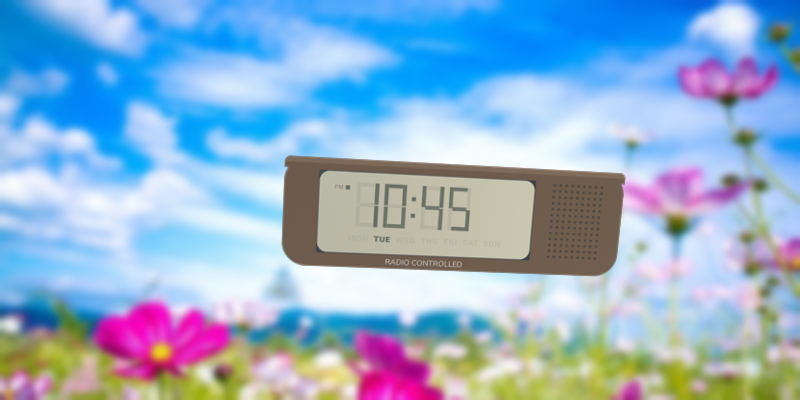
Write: 10:45
